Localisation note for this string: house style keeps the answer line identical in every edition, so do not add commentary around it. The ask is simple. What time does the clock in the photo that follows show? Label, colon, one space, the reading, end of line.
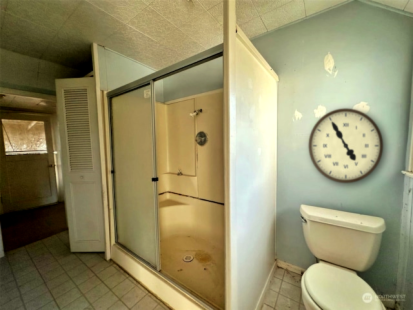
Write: 4:55
